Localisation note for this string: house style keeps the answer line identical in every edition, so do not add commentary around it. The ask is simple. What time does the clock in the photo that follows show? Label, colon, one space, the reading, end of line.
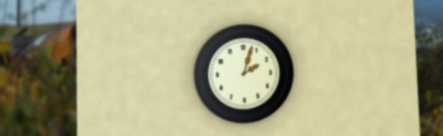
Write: 2:03
